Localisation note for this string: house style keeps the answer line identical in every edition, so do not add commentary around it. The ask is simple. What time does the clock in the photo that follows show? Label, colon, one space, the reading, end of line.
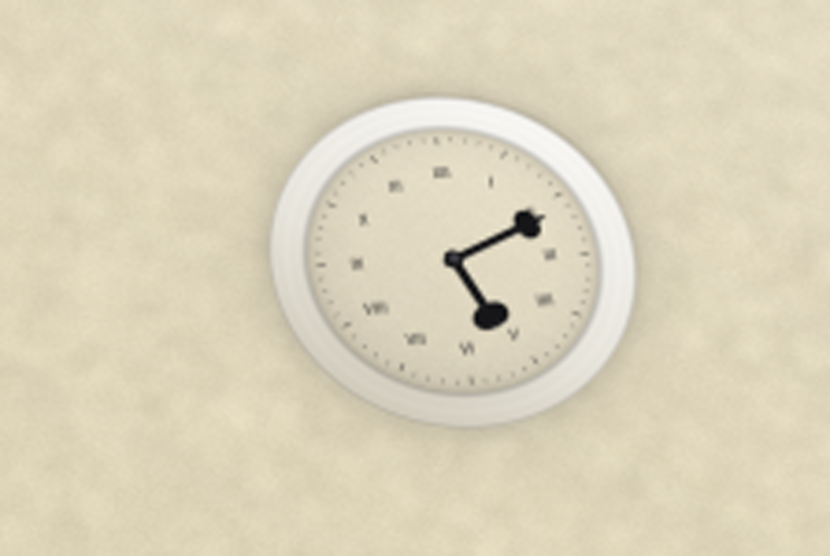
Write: 5:11
